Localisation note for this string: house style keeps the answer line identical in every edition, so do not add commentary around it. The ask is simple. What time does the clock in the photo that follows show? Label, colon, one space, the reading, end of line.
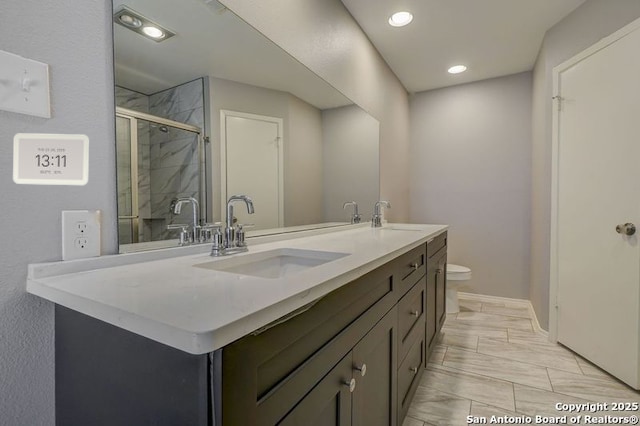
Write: 13:11
